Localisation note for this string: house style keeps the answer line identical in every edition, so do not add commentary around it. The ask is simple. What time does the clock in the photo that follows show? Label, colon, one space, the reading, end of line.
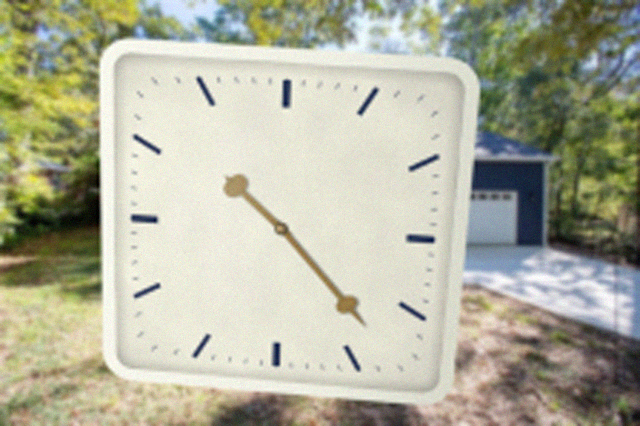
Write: 10:23
